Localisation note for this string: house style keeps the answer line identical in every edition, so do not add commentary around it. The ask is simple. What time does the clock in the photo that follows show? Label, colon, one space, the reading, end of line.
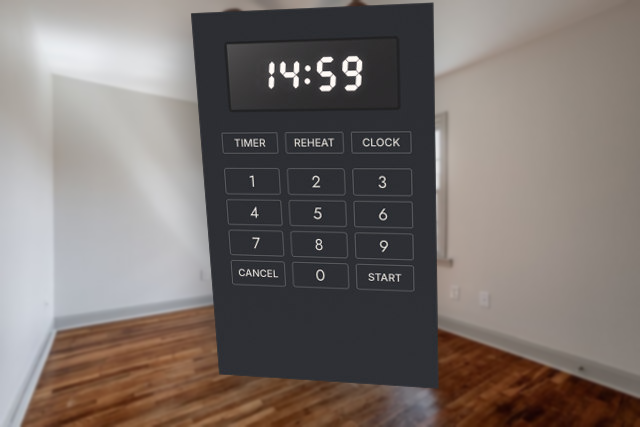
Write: 14:59
